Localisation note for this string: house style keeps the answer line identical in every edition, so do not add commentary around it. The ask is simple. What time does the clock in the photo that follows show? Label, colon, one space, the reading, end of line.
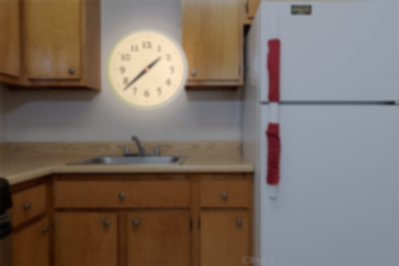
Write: 1:38
